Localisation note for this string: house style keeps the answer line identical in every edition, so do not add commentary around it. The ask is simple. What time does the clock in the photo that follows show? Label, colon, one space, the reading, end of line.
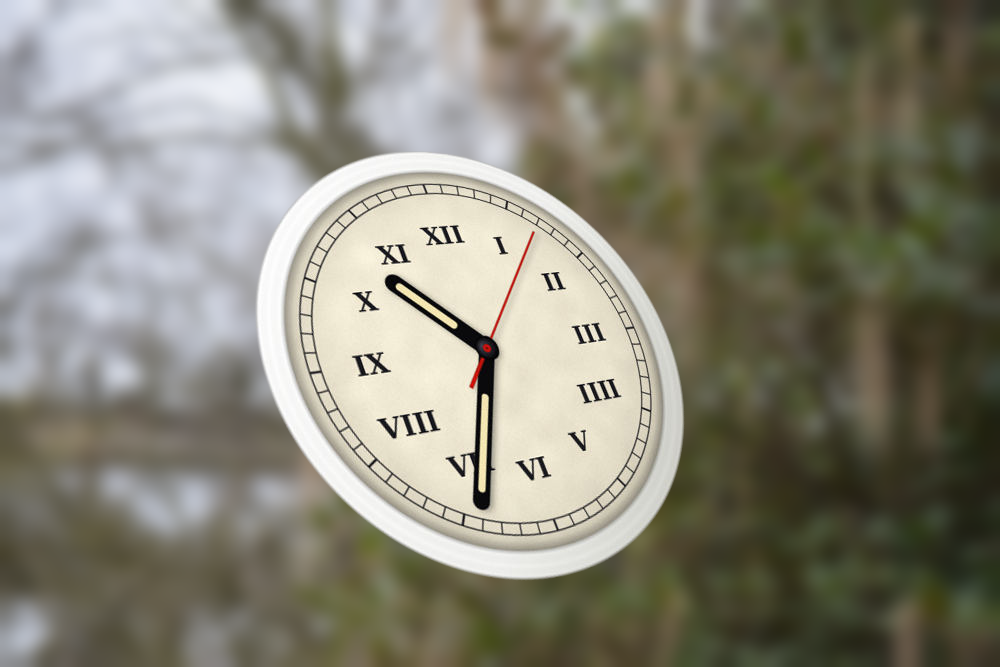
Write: 10:34:07
